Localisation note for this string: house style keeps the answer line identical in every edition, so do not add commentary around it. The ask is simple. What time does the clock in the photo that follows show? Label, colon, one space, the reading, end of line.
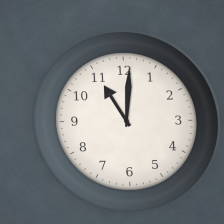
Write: 11:01
